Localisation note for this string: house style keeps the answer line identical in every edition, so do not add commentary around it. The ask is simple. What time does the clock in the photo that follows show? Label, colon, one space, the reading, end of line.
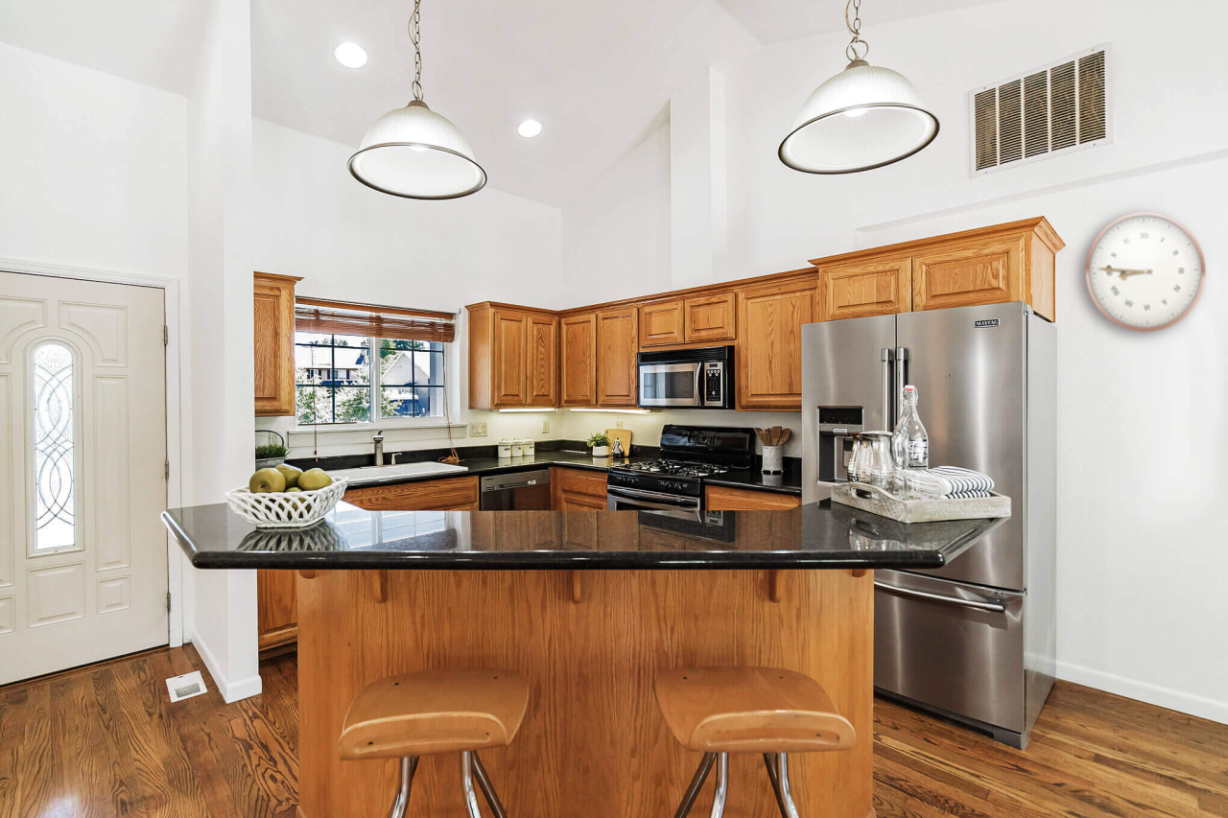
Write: 8:46
